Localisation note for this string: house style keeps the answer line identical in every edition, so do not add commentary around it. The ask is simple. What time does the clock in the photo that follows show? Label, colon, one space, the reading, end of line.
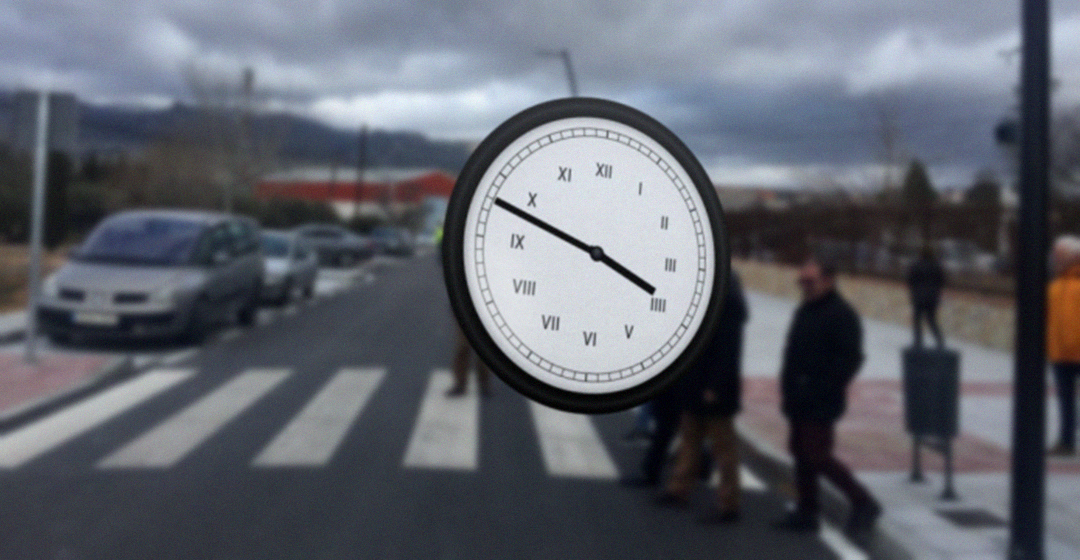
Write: 3:48
